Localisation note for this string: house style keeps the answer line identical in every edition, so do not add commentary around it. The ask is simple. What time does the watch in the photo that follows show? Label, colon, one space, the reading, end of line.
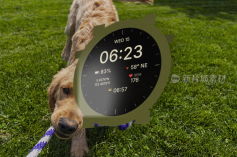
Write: 6:23
